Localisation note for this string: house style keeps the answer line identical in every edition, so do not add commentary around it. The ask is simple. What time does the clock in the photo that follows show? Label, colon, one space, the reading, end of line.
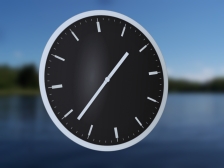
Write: 1:38
